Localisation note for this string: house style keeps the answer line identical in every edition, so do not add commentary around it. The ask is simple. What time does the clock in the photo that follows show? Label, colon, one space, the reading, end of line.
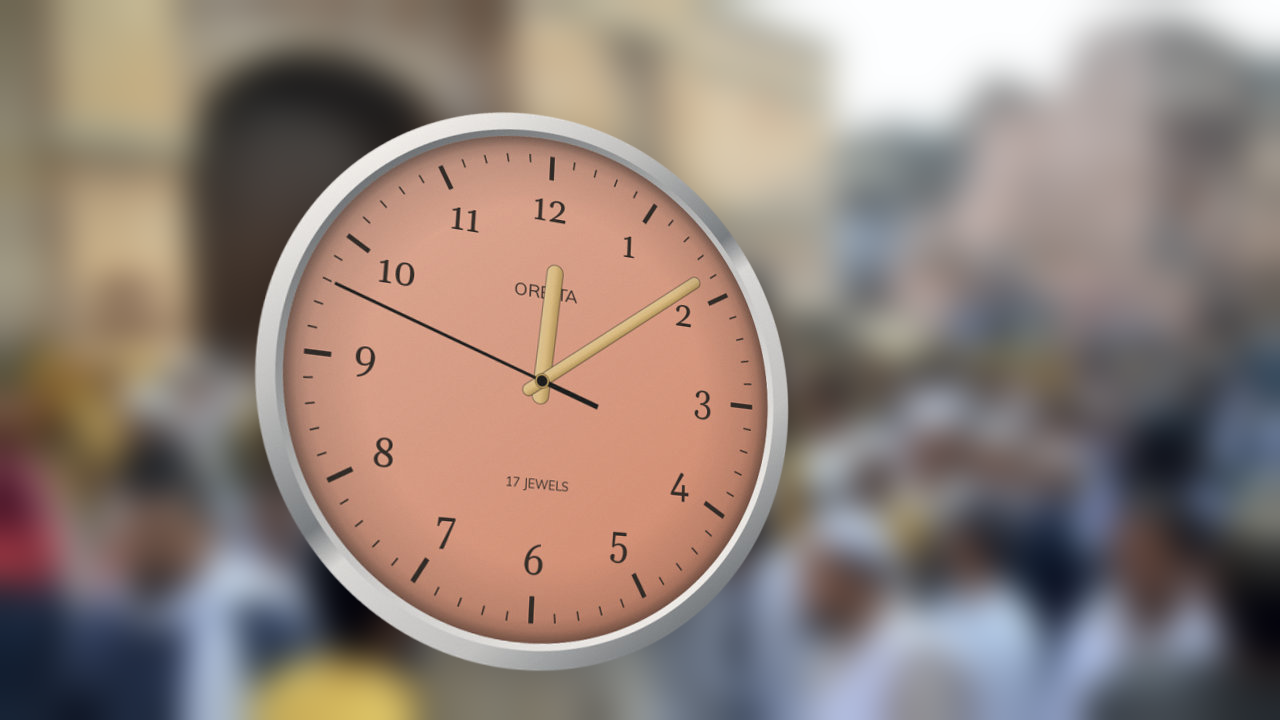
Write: 12:08:48
